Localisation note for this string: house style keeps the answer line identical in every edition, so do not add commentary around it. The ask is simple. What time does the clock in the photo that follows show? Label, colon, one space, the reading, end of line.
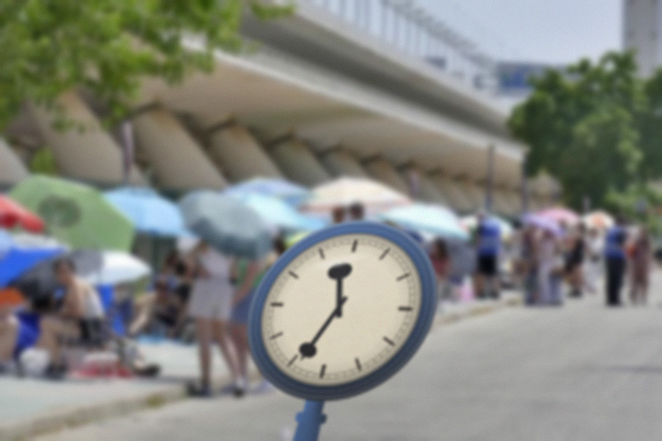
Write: 11:34
